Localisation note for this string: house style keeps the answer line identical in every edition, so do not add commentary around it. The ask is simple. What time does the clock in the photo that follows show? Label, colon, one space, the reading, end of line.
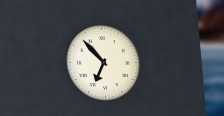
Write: 6:53
